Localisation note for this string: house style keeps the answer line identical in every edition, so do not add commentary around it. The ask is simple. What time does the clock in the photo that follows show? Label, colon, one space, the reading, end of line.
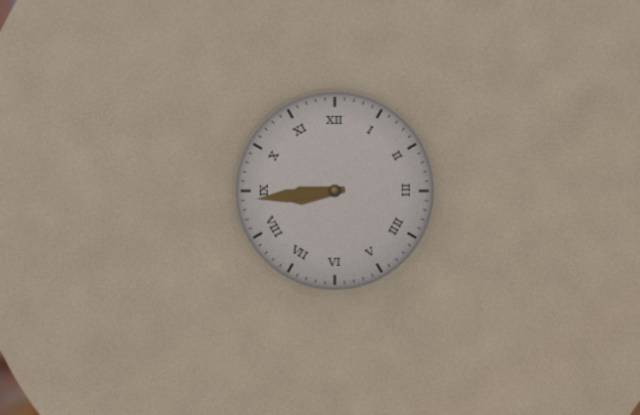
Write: 8:44
